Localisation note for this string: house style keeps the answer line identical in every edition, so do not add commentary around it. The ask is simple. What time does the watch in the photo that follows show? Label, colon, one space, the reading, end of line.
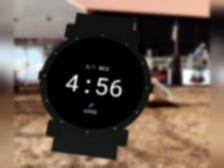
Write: 4:56
